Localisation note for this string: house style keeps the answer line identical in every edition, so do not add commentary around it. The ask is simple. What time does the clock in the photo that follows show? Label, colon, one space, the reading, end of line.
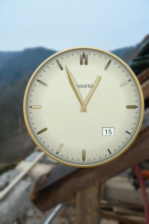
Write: 12:56
